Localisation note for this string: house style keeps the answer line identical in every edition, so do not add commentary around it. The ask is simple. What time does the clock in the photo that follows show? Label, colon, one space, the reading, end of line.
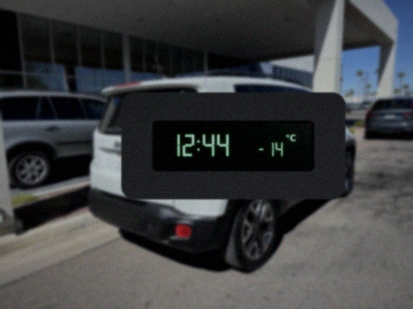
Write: 12:44
